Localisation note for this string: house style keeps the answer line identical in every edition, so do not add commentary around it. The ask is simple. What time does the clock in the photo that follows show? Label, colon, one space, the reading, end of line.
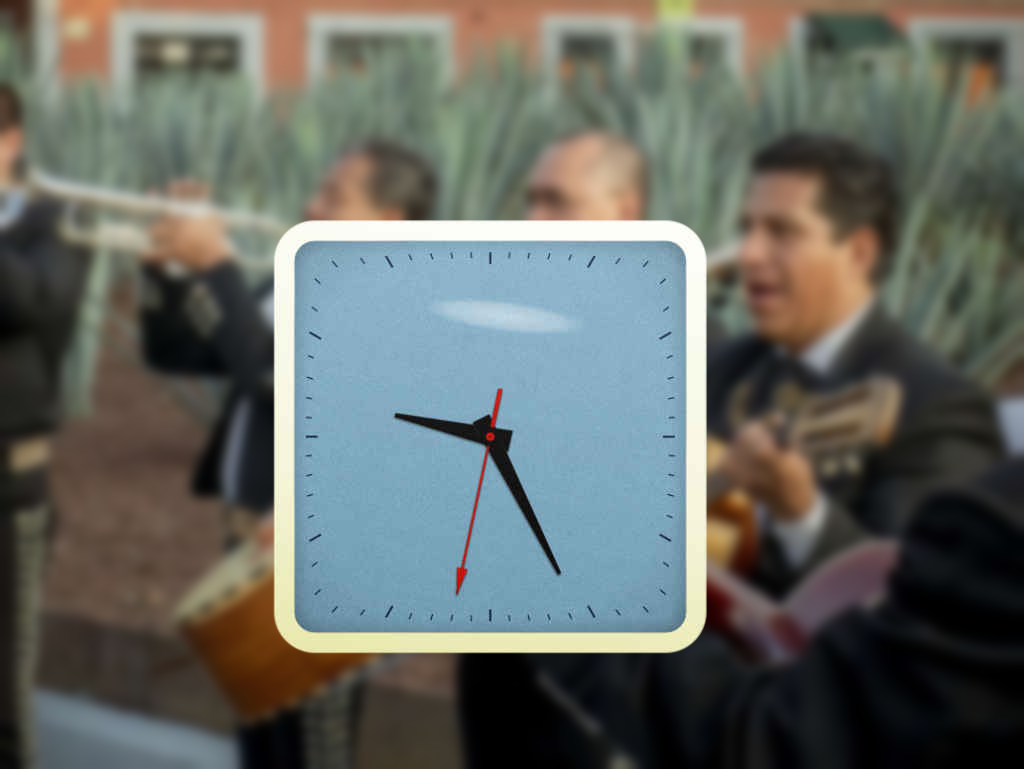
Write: 9:25:32
